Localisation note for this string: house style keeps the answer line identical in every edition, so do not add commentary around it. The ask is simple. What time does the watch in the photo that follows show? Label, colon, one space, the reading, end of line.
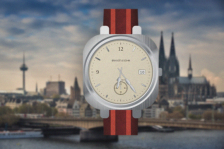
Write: 6:24
